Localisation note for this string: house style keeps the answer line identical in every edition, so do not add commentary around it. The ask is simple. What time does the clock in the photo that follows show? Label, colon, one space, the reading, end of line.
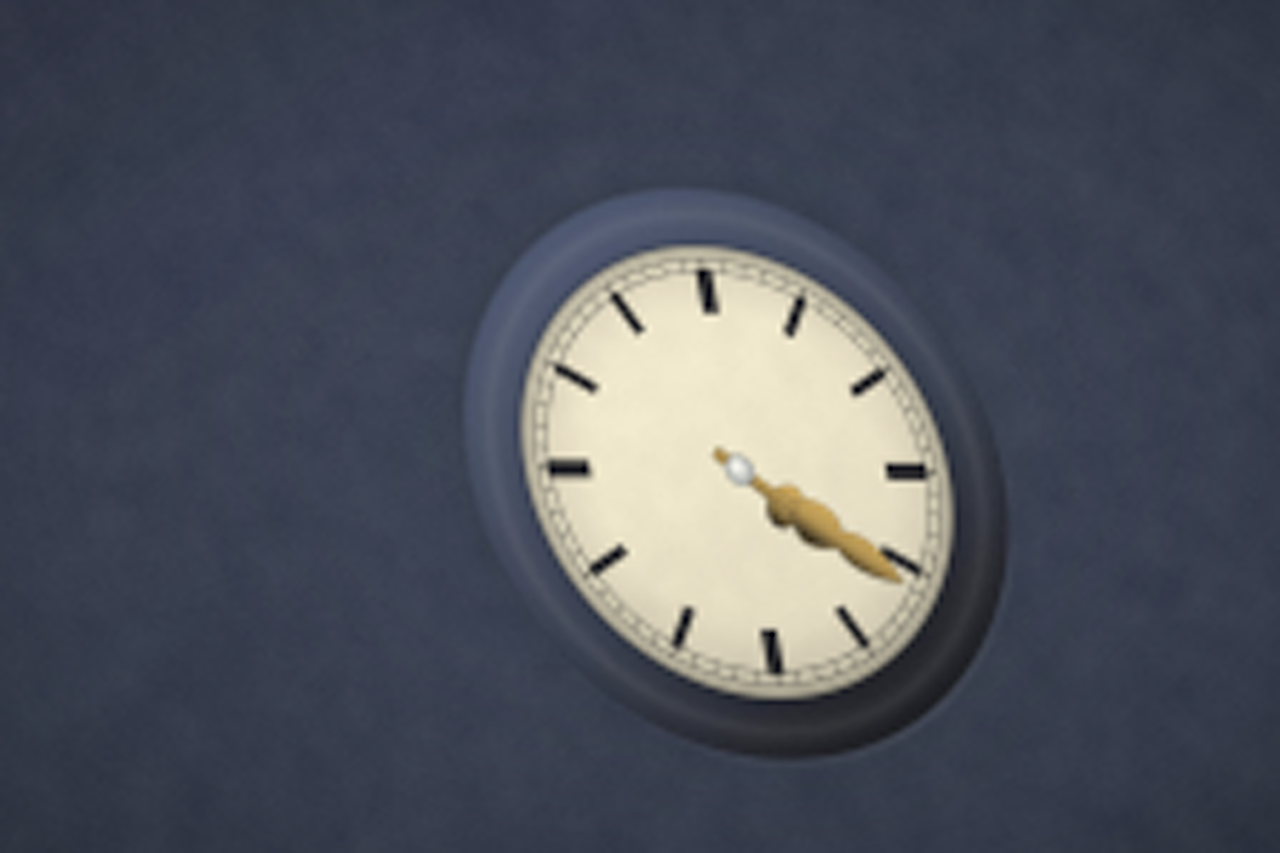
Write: 4:21
